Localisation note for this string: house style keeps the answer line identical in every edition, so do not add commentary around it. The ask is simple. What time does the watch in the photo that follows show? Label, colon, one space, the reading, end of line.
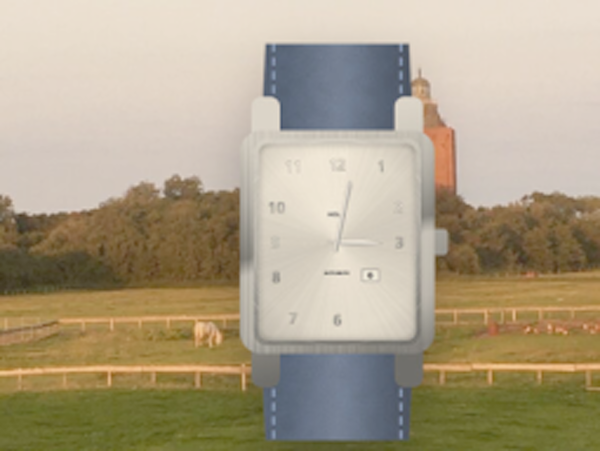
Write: 3:02
